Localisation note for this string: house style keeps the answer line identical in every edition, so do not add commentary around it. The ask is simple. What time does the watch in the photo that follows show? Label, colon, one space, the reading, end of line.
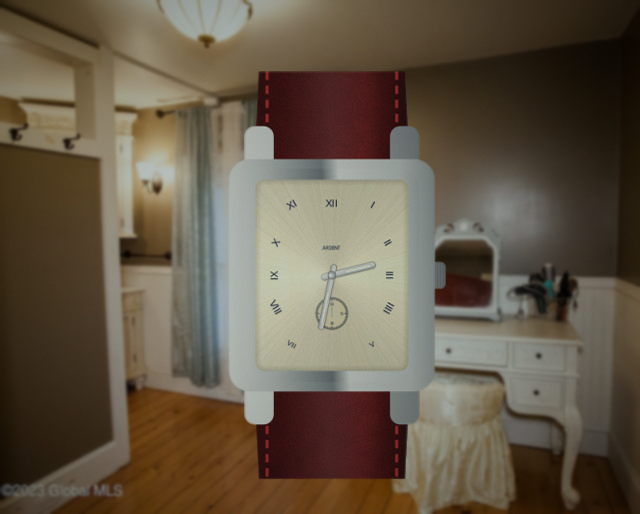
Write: 2:32
